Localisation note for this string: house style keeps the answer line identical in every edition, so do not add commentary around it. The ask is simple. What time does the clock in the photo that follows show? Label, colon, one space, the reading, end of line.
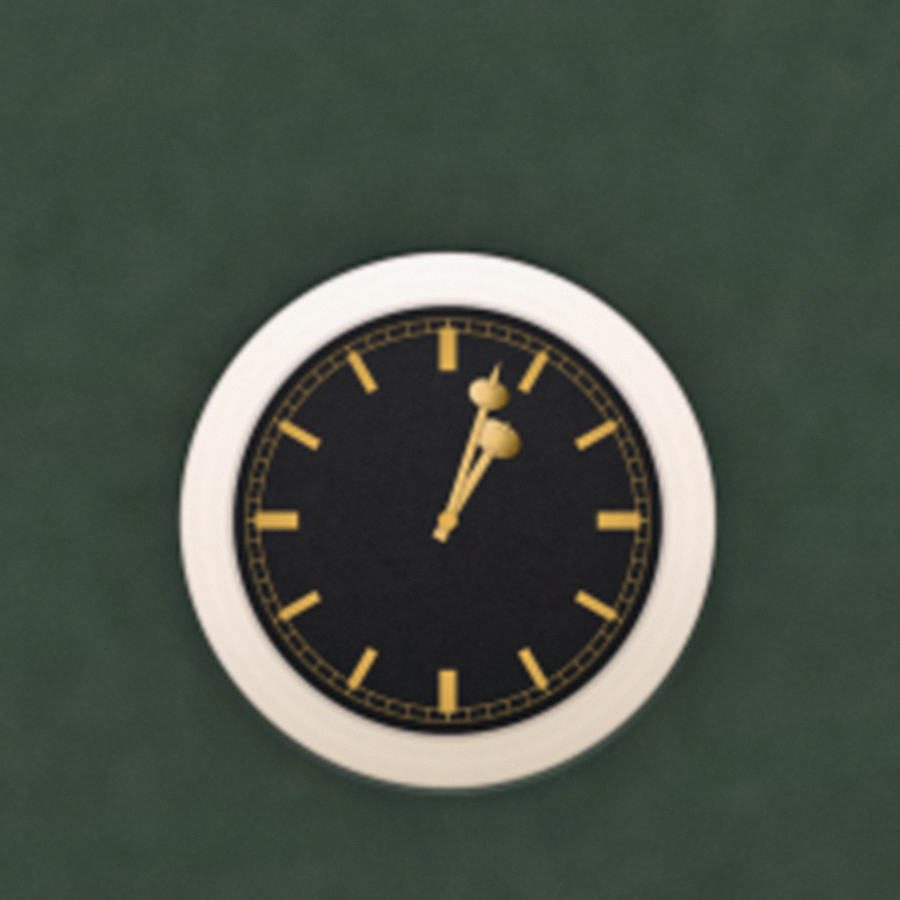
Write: 1:03
